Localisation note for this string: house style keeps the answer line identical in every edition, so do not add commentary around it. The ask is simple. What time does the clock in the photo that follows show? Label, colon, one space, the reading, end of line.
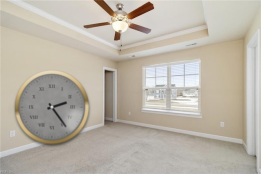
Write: 2:24
